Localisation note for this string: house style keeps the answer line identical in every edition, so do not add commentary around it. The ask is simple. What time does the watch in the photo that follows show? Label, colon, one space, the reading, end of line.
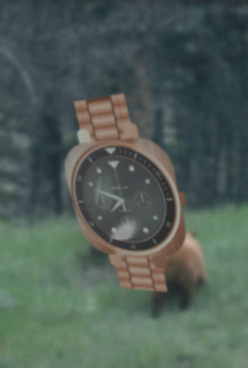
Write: 7:49
